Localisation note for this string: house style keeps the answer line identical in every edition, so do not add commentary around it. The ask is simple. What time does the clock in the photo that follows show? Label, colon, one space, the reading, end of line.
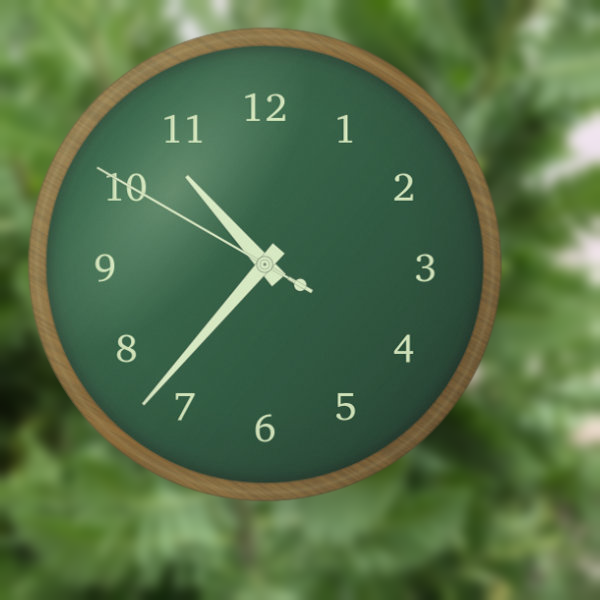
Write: 10:36:50
